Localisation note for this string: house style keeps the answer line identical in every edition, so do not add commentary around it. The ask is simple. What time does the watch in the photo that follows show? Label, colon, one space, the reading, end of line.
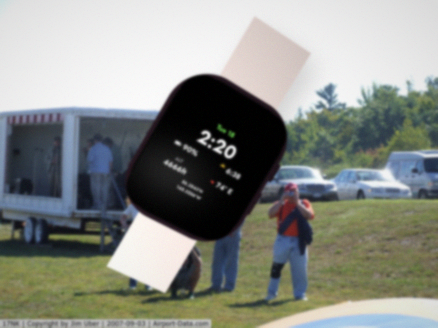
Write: 2:20
